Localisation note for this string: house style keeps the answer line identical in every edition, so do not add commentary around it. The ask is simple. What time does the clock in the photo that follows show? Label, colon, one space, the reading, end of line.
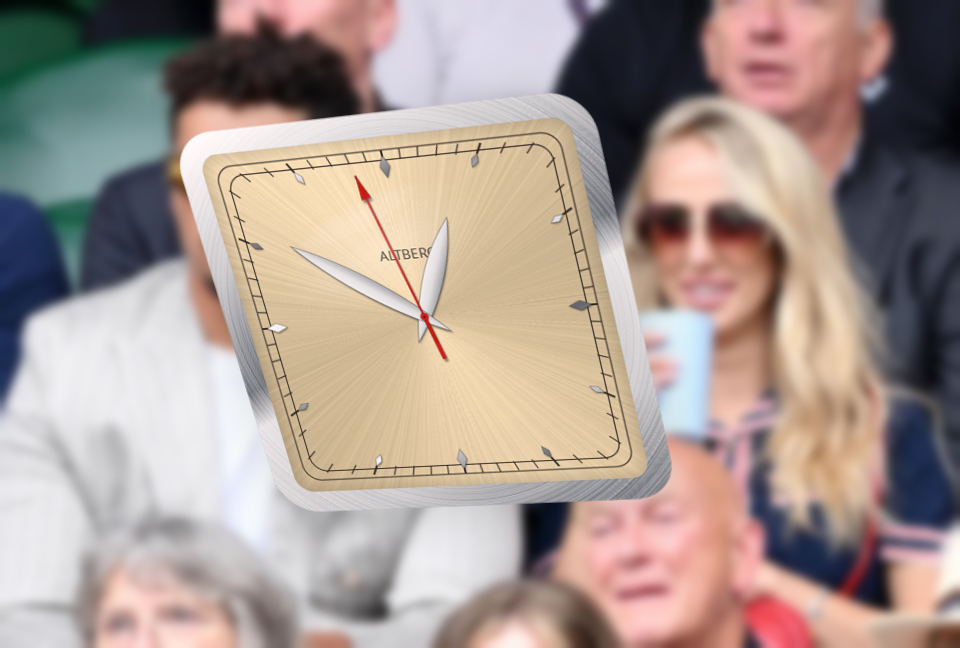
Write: 12:50:58
